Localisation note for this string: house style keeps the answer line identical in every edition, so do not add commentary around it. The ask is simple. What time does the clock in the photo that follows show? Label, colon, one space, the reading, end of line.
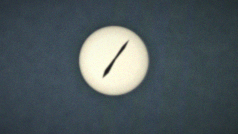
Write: 7:06
